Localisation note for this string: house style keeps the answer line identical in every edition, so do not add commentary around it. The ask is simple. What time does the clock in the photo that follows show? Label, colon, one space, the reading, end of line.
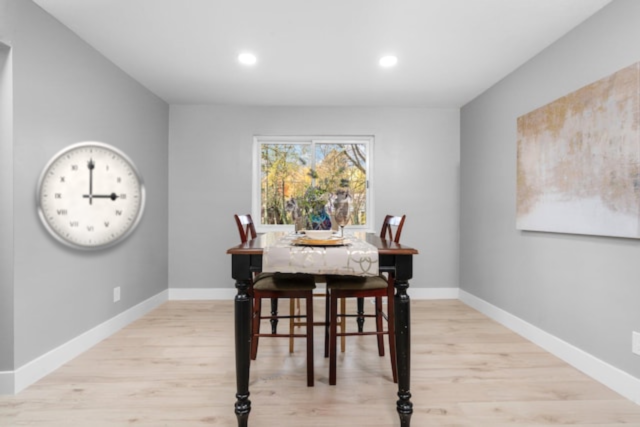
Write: 3:00
